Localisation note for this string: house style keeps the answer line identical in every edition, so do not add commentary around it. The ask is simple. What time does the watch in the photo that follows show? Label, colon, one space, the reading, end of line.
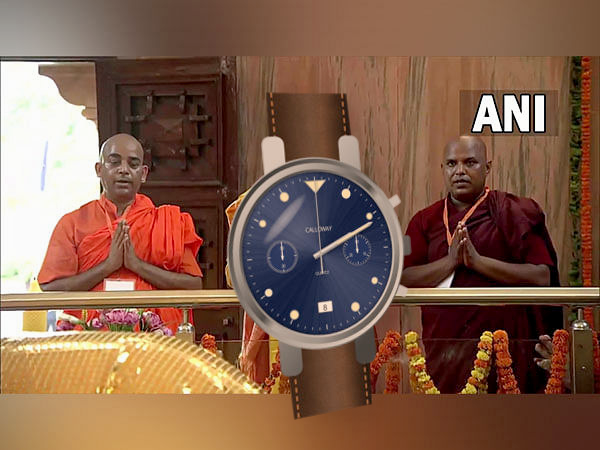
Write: 2:11
